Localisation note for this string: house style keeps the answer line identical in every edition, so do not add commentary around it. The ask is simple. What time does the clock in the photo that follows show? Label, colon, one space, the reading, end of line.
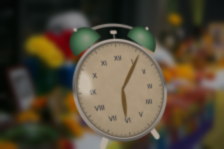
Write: 6:06
